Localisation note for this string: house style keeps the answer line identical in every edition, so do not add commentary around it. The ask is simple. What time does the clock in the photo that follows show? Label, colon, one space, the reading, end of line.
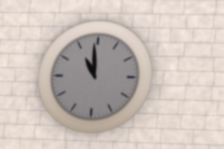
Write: 10:59
